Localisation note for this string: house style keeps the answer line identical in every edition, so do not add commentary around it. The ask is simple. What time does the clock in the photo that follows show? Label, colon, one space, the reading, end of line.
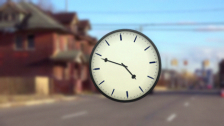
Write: 4:49
